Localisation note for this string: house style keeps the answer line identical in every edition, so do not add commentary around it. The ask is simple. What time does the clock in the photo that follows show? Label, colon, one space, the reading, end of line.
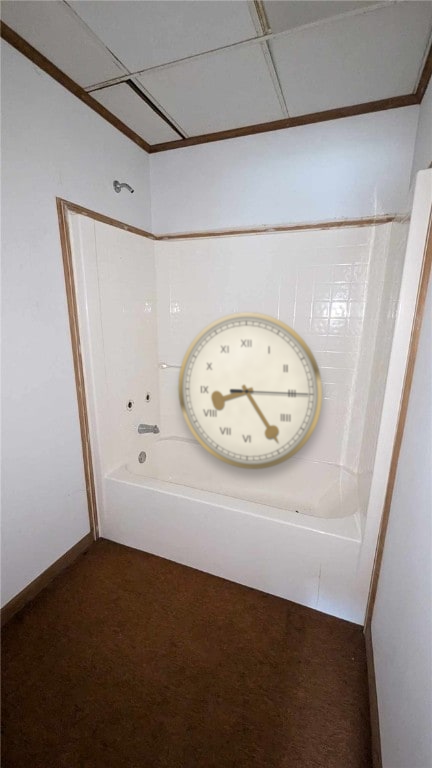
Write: 8:24:15
